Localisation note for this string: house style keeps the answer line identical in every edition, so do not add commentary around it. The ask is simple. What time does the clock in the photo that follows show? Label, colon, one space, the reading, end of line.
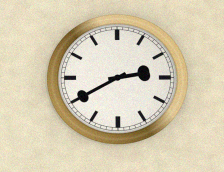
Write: 2:40
